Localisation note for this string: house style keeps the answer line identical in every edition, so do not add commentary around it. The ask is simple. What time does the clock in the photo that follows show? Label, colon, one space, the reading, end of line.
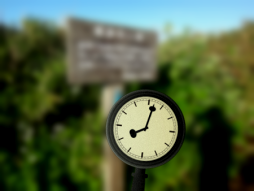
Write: 8:02
